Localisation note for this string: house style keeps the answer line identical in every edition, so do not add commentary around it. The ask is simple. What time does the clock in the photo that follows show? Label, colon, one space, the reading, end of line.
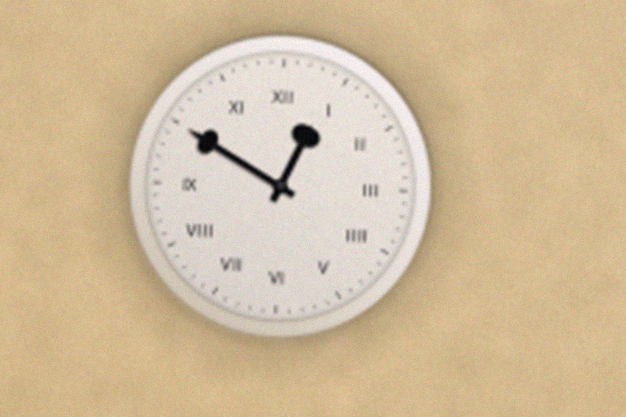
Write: 12:50
